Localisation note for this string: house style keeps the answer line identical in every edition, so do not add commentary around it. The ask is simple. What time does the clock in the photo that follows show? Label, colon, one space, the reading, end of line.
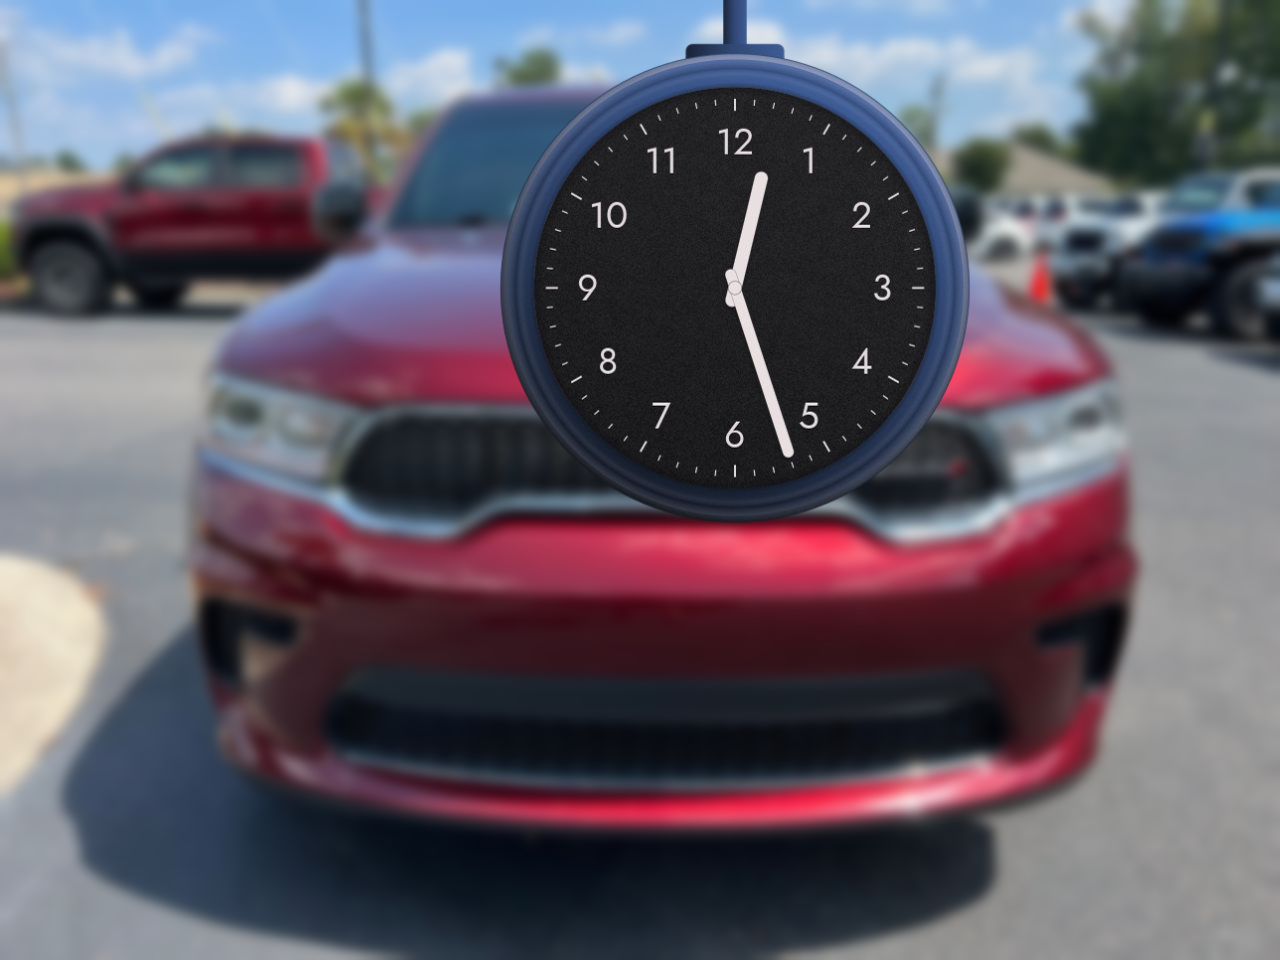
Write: 12:27
